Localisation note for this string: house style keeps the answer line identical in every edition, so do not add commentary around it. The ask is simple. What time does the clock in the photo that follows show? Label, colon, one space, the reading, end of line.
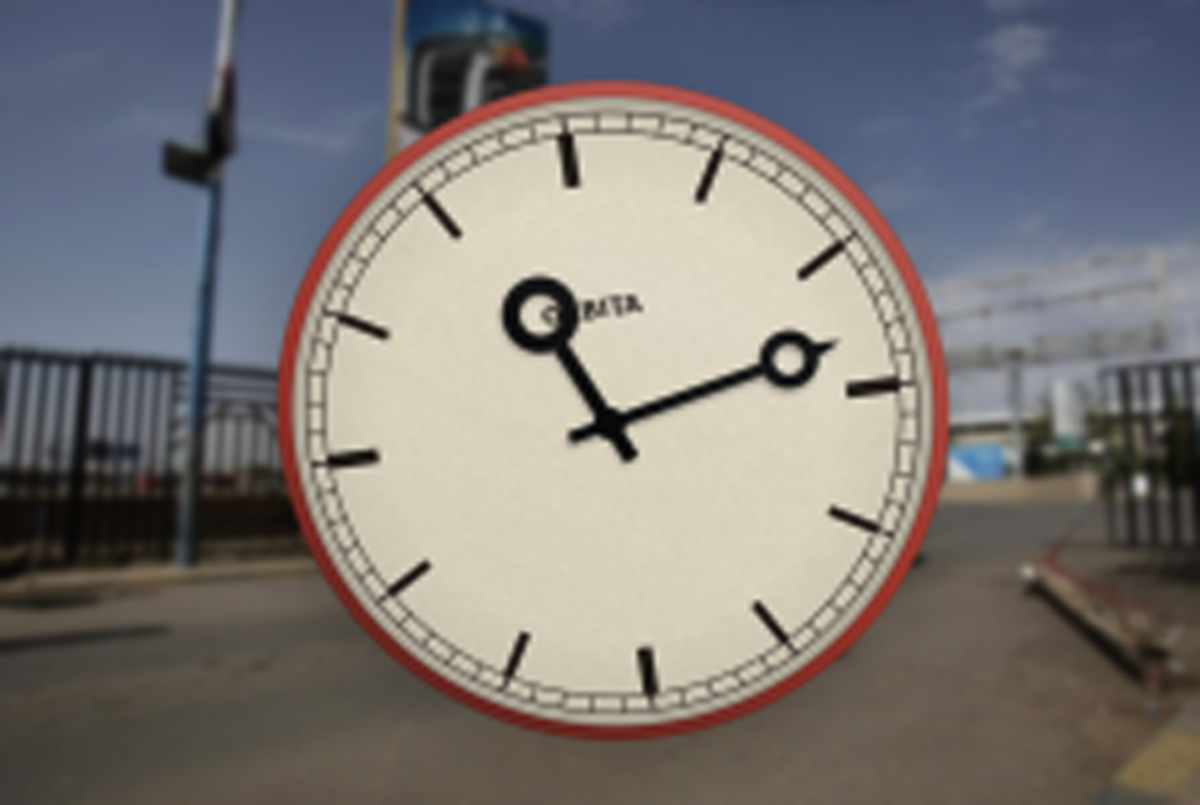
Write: 11:13
